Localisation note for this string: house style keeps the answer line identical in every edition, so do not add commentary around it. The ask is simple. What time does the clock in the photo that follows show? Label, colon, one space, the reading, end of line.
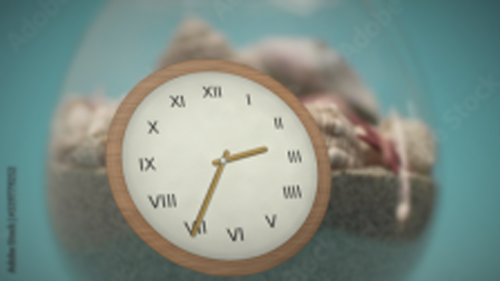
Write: 2:35
